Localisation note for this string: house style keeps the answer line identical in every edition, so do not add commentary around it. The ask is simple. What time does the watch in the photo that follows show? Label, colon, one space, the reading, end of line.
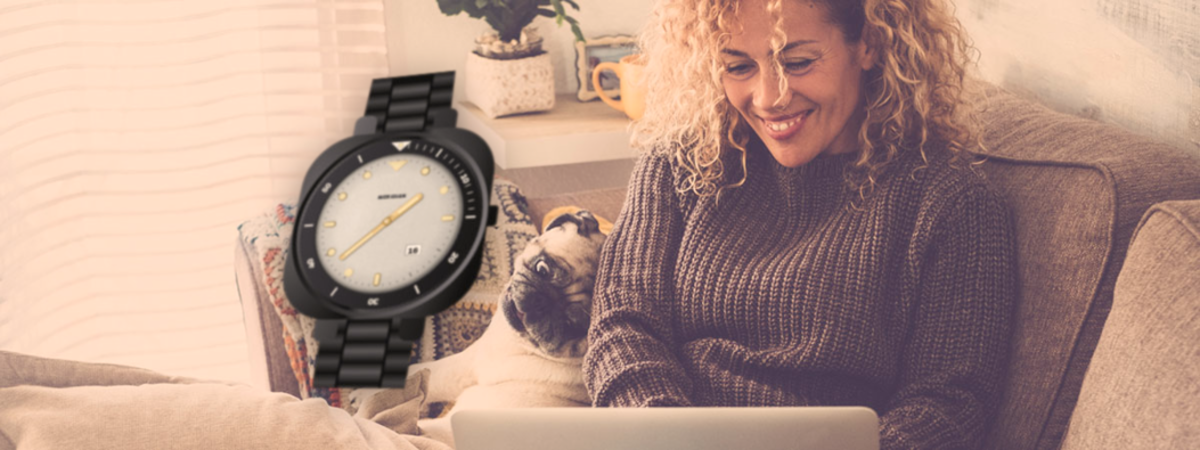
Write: 1:38
